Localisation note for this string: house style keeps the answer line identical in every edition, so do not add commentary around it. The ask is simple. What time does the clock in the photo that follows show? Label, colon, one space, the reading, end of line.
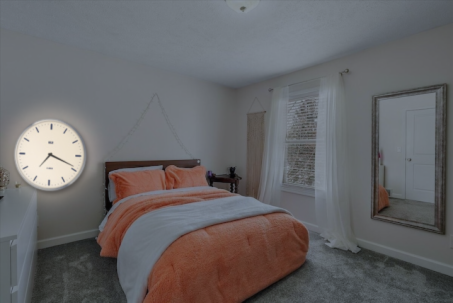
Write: 7:19
